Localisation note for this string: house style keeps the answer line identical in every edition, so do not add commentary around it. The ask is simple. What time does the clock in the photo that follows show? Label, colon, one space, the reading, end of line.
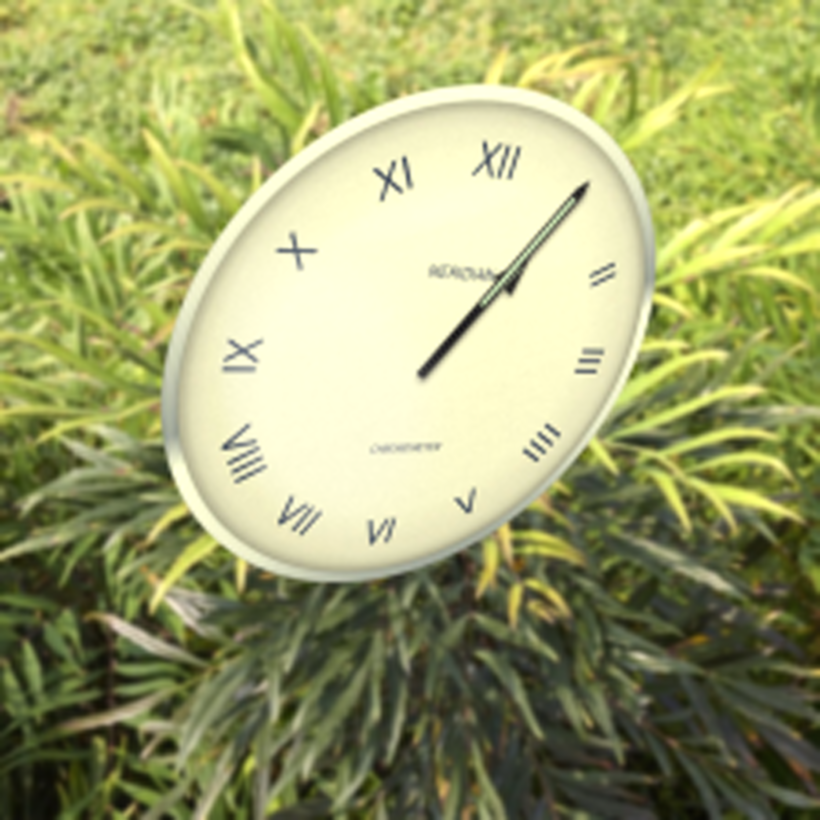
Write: 1:05
